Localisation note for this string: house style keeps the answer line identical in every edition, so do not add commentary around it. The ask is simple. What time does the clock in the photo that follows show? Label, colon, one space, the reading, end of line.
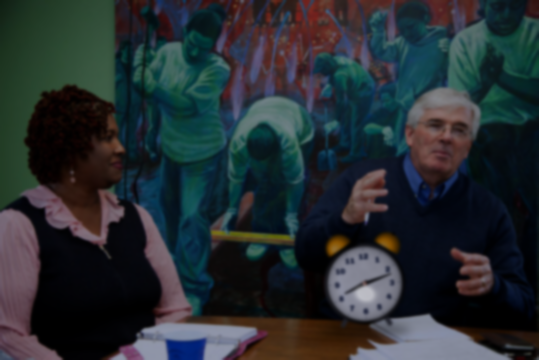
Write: 8:12
